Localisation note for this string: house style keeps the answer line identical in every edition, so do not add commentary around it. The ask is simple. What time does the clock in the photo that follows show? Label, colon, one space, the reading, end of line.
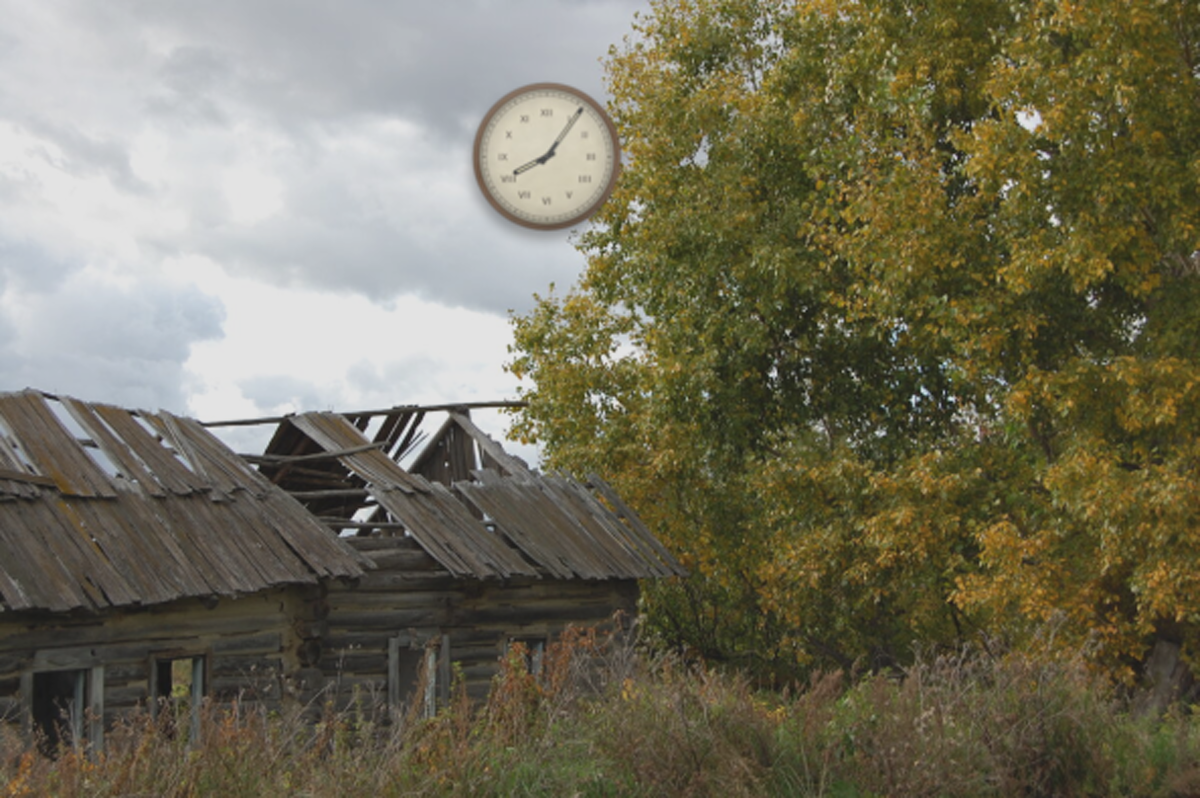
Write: 8:06
